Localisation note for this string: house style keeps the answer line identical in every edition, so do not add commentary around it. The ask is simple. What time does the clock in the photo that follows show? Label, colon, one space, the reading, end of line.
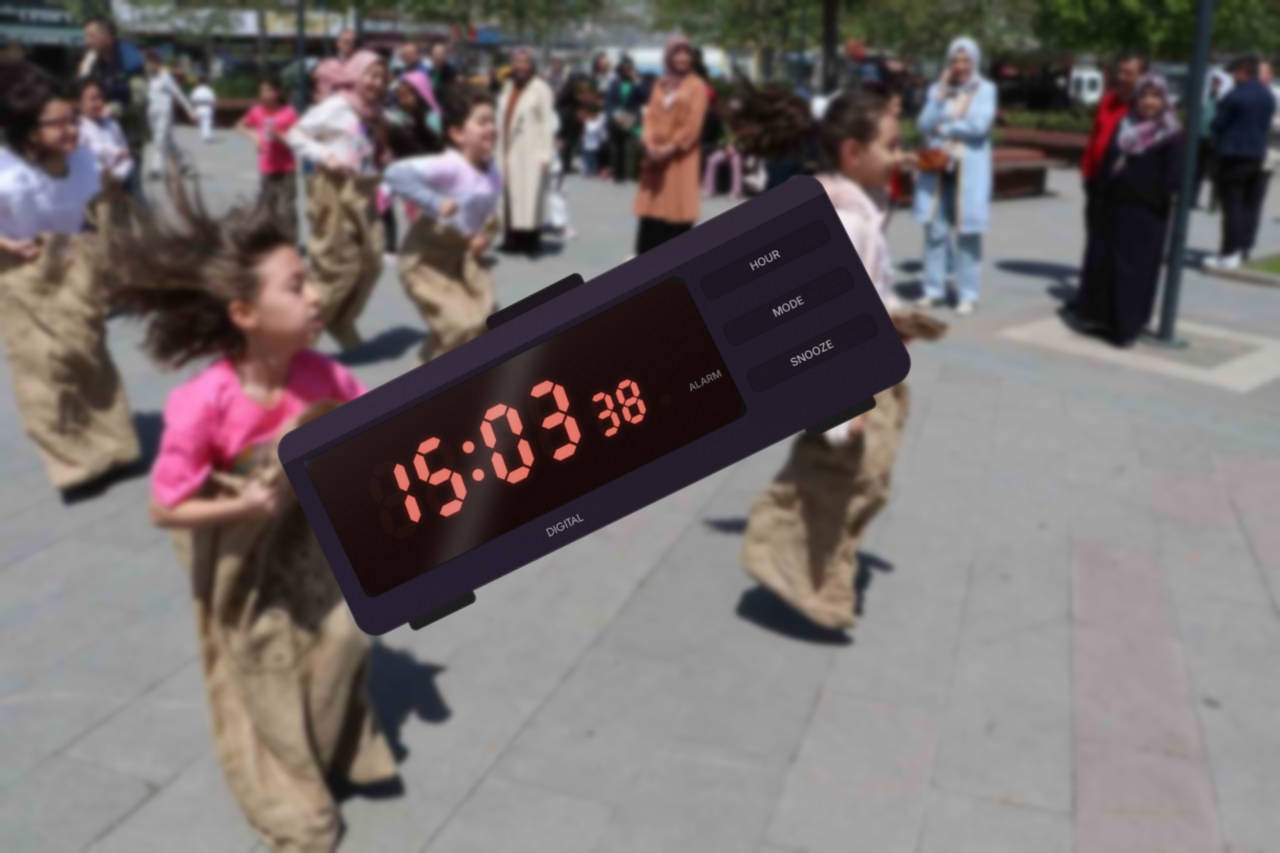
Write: 15:03:38
